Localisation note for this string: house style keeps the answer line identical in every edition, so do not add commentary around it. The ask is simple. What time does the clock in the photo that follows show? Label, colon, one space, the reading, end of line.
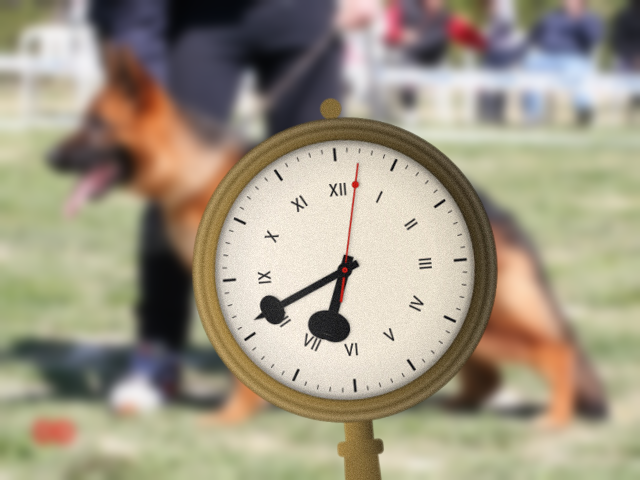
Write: 6:41:02
